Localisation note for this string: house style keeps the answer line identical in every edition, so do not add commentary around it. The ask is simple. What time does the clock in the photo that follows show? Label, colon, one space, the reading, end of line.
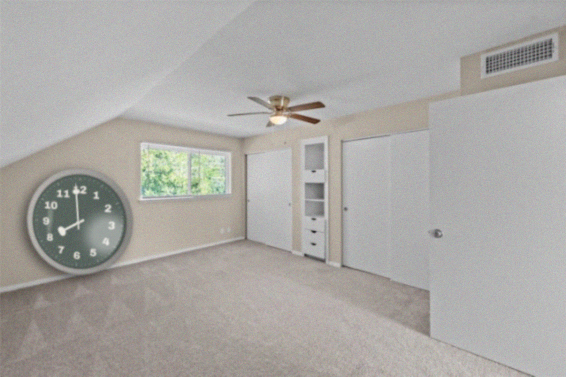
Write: 7:59
